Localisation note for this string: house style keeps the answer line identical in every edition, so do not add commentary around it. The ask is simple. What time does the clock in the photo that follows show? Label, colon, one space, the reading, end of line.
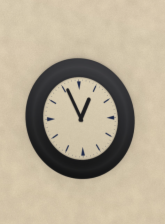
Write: 12:56
